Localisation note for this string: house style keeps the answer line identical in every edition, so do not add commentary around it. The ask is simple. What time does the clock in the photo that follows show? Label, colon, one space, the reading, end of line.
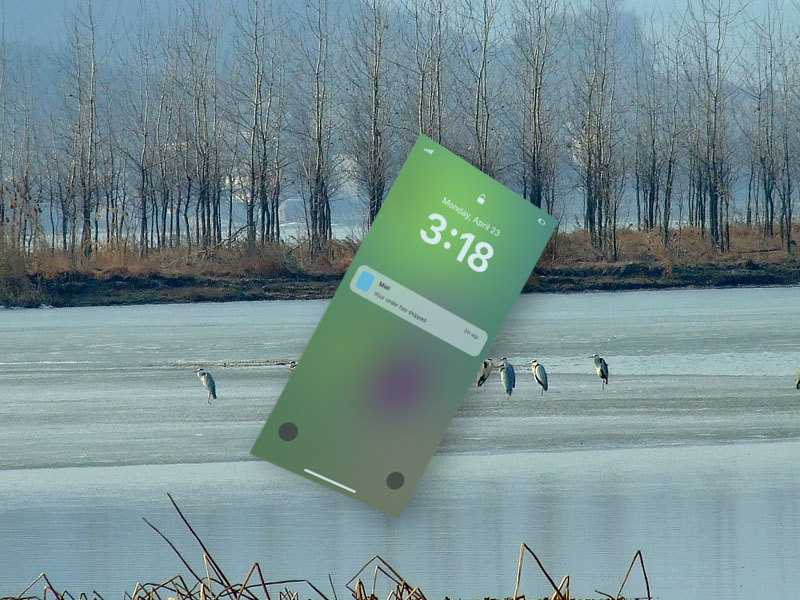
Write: 3:18
